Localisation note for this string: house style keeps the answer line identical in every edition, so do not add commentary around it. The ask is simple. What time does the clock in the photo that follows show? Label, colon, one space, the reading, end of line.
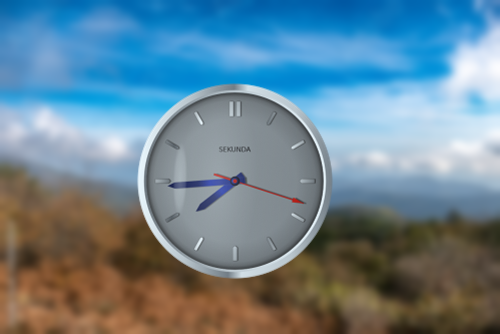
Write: 7:44:18
